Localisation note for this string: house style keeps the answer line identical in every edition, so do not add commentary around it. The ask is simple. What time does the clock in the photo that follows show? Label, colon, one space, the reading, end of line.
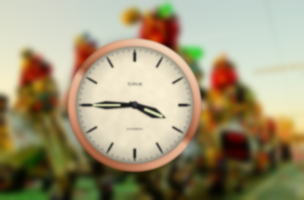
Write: 3:45
